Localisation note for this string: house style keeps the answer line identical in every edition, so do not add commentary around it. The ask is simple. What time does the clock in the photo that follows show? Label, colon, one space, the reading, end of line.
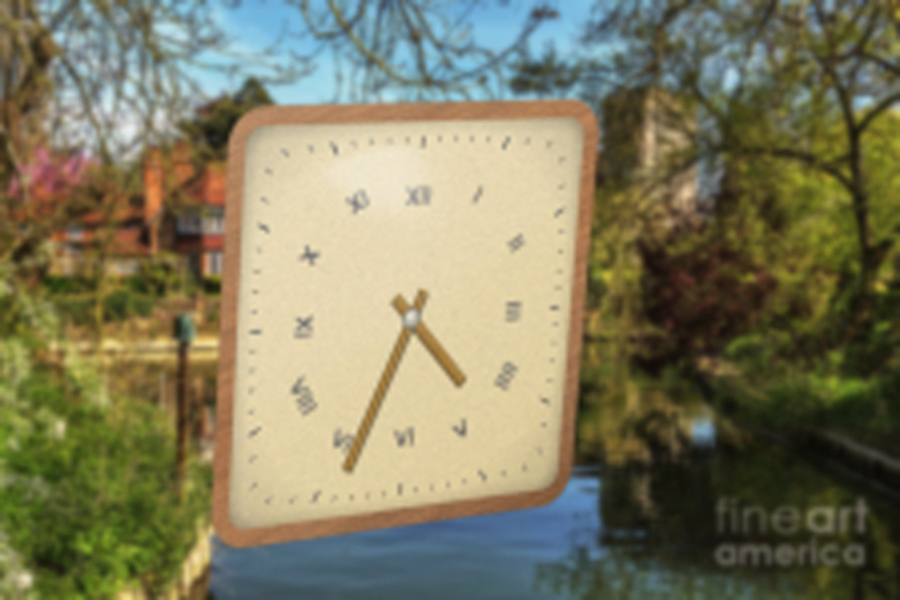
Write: 4:34
